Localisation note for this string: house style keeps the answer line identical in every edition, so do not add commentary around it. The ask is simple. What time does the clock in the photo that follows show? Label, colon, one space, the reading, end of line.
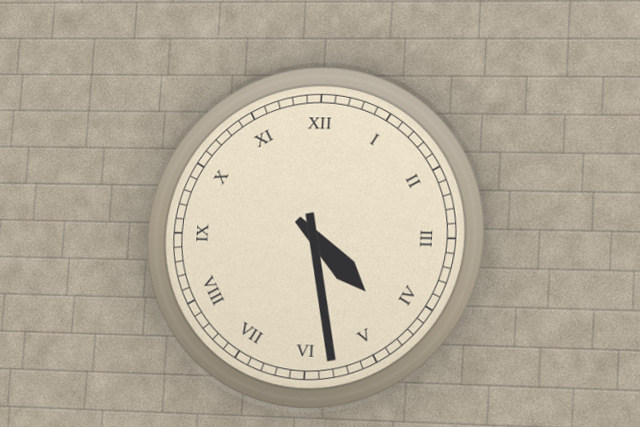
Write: 4:28
